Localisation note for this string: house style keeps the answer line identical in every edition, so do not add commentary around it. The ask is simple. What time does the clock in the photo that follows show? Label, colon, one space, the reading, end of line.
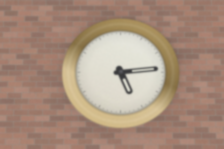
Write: 5:14
